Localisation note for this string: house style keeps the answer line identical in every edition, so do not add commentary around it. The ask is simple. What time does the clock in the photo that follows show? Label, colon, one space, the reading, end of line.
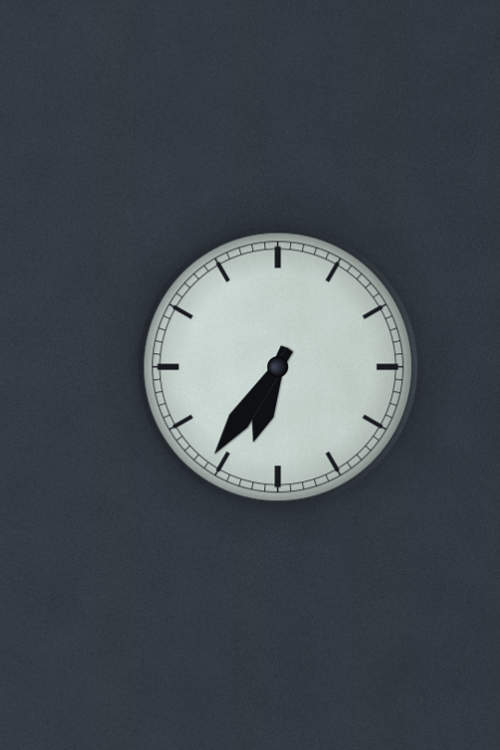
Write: 6:36
